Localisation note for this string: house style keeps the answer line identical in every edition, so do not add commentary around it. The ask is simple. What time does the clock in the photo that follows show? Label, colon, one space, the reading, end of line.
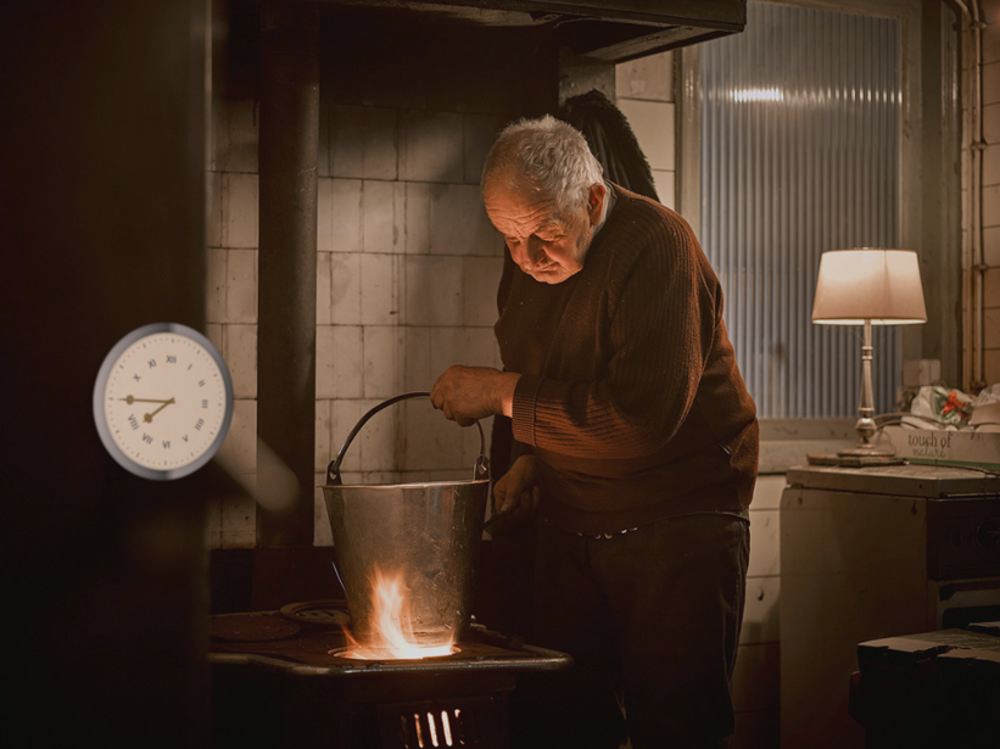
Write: 7:45
